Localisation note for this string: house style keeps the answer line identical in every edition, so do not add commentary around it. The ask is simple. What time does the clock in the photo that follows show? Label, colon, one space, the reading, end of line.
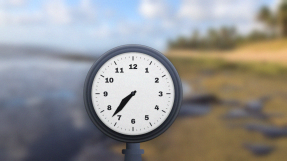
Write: 7:37
